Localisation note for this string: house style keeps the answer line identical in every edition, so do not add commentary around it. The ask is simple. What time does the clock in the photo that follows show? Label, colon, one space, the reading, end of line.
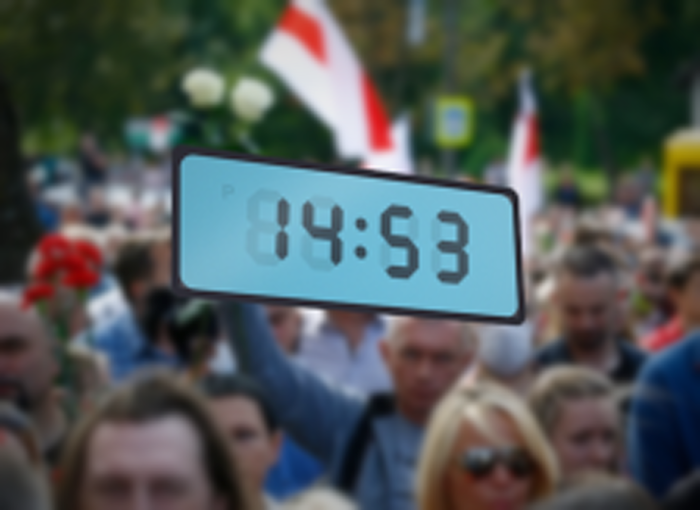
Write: 14:53
